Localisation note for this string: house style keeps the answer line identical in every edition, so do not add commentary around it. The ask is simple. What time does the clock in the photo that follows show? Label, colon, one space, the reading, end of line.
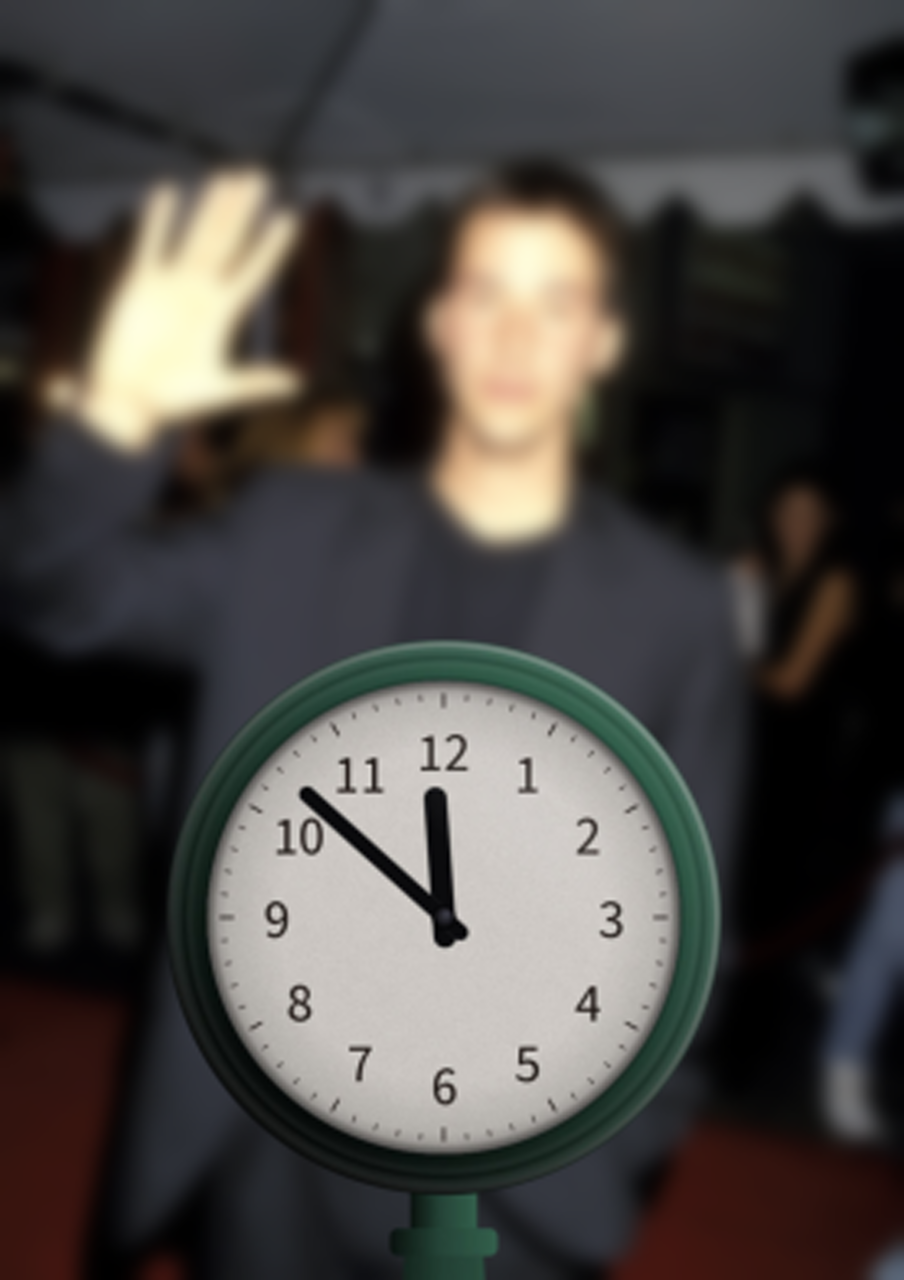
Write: 11:52
